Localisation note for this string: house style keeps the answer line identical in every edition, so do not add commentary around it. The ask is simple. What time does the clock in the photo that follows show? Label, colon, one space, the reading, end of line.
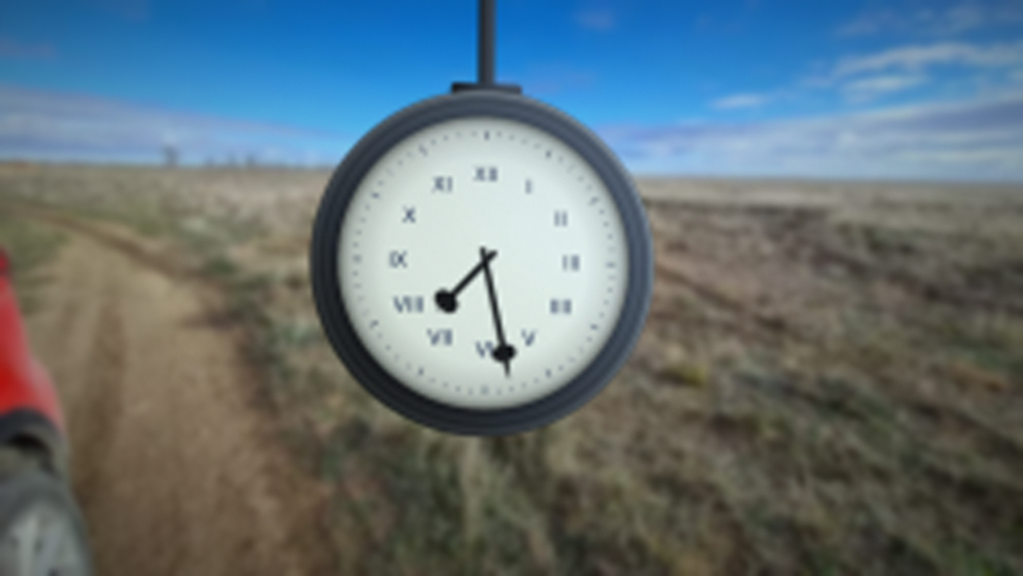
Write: 7:28
